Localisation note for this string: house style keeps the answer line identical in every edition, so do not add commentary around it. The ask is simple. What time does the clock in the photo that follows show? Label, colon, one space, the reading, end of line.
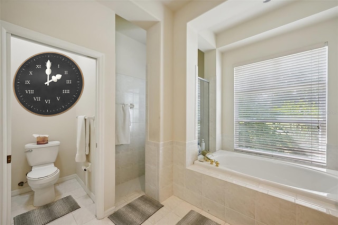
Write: 2:00
